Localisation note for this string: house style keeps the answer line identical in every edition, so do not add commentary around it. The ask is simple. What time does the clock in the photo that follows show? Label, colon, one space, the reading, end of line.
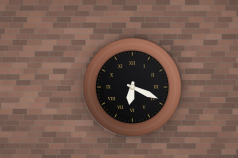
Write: 6:19
